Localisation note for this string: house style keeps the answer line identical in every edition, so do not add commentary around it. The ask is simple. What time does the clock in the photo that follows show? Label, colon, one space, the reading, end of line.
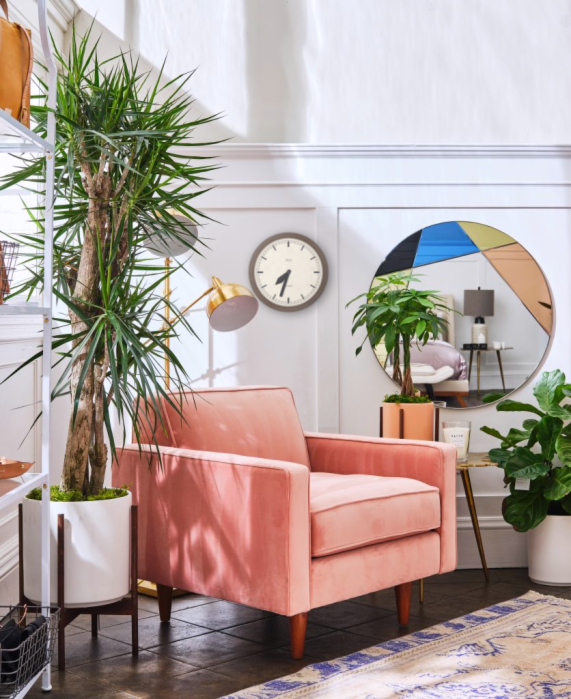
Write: 7:33
